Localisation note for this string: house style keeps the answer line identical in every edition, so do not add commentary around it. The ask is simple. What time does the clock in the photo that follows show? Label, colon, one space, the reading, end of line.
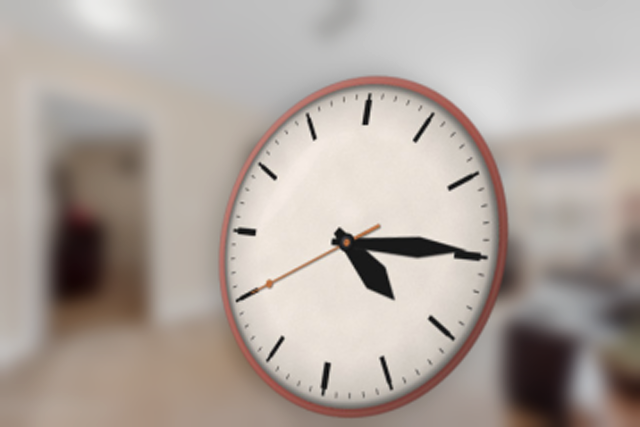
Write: 4:14:40
